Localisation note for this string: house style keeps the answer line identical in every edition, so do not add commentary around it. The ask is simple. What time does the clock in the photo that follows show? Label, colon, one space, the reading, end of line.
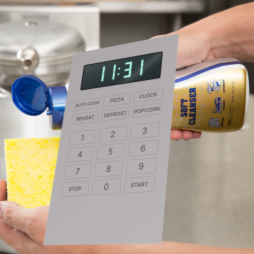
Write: 11:31
